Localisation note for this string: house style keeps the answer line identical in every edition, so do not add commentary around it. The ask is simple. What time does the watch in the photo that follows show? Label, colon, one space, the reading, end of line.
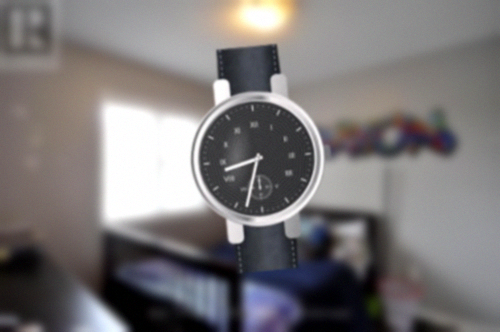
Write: 8:33
